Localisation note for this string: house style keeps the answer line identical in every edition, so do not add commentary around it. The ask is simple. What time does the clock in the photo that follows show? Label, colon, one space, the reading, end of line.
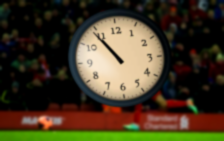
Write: 10:54
